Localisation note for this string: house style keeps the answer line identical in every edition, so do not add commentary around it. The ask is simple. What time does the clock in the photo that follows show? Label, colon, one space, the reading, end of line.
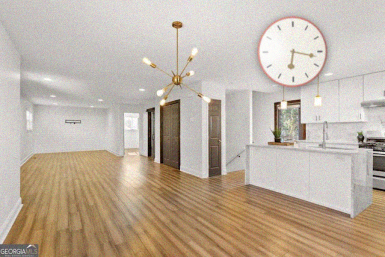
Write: 6:17
